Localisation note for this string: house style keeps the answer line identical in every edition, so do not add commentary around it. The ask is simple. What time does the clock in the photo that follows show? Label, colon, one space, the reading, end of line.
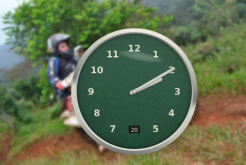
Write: 2:10
